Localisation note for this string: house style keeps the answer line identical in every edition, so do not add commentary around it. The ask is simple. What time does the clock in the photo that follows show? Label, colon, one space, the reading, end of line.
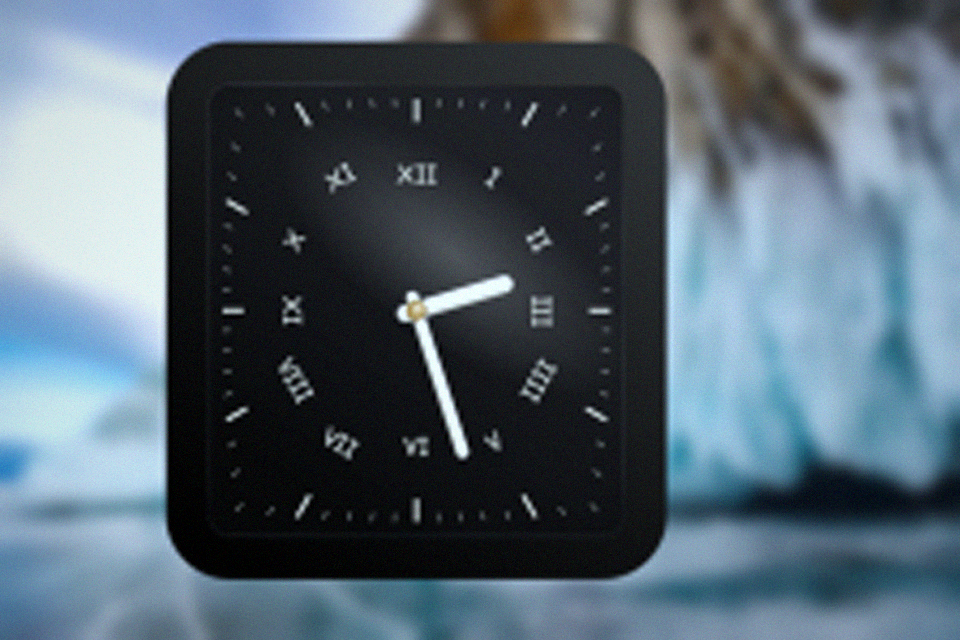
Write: 2:27
